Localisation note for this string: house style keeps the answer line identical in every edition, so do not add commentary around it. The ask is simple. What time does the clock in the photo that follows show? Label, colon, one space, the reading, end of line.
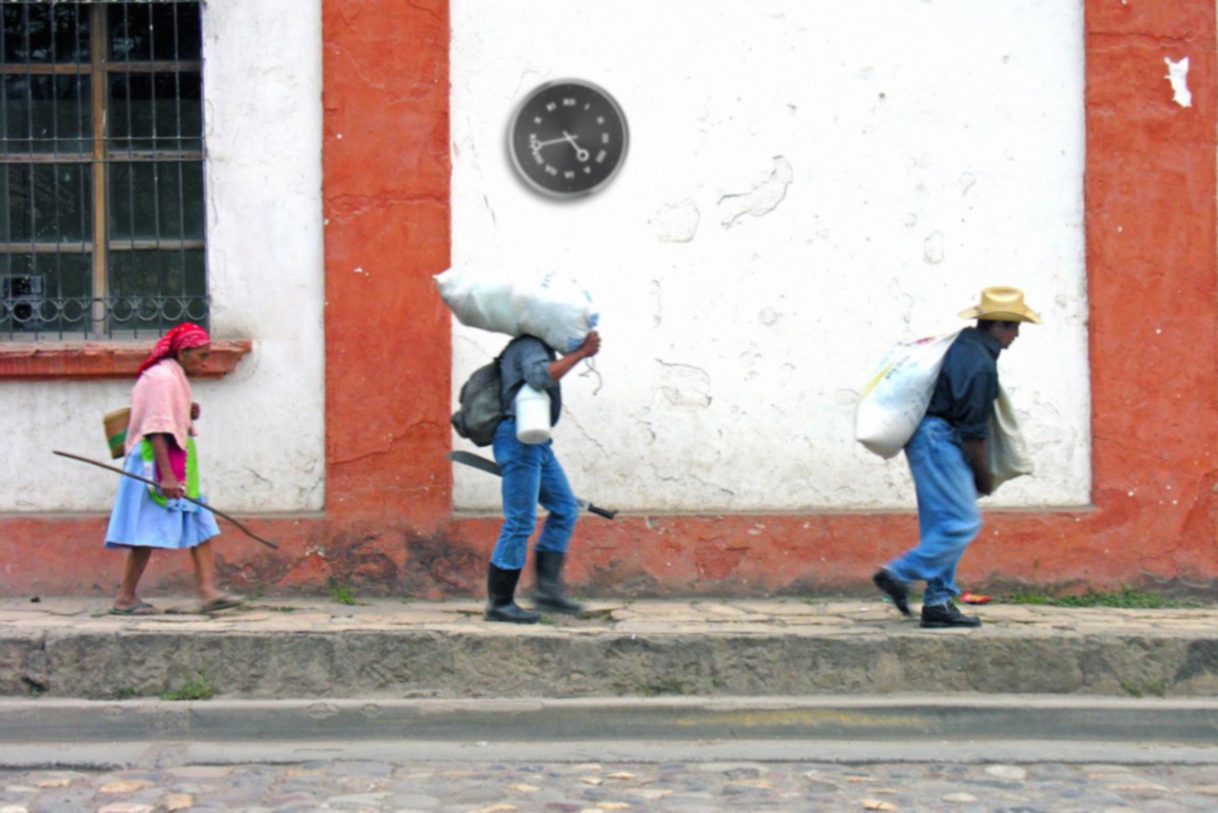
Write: 4:43
